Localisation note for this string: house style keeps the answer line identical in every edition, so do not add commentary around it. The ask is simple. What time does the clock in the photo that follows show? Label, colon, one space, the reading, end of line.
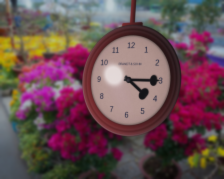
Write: 4:15
